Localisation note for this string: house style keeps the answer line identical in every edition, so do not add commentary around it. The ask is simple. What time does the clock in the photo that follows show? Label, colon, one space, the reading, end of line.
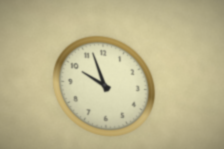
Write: 9:57
